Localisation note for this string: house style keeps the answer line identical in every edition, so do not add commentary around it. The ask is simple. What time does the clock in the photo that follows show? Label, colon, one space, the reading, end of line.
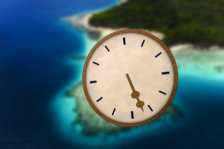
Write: 5:27
